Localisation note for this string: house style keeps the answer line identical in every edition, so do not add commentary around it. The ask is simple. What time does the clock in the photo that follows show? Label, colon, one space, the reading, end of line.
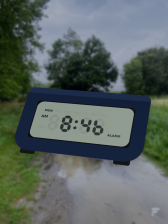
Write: 8:46
